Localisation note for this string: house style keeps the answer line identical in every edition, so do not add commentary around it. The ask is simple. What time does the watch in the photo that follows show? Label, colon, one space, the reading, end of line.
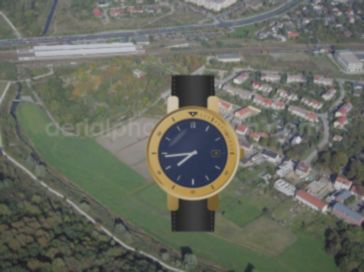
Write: 7:44
